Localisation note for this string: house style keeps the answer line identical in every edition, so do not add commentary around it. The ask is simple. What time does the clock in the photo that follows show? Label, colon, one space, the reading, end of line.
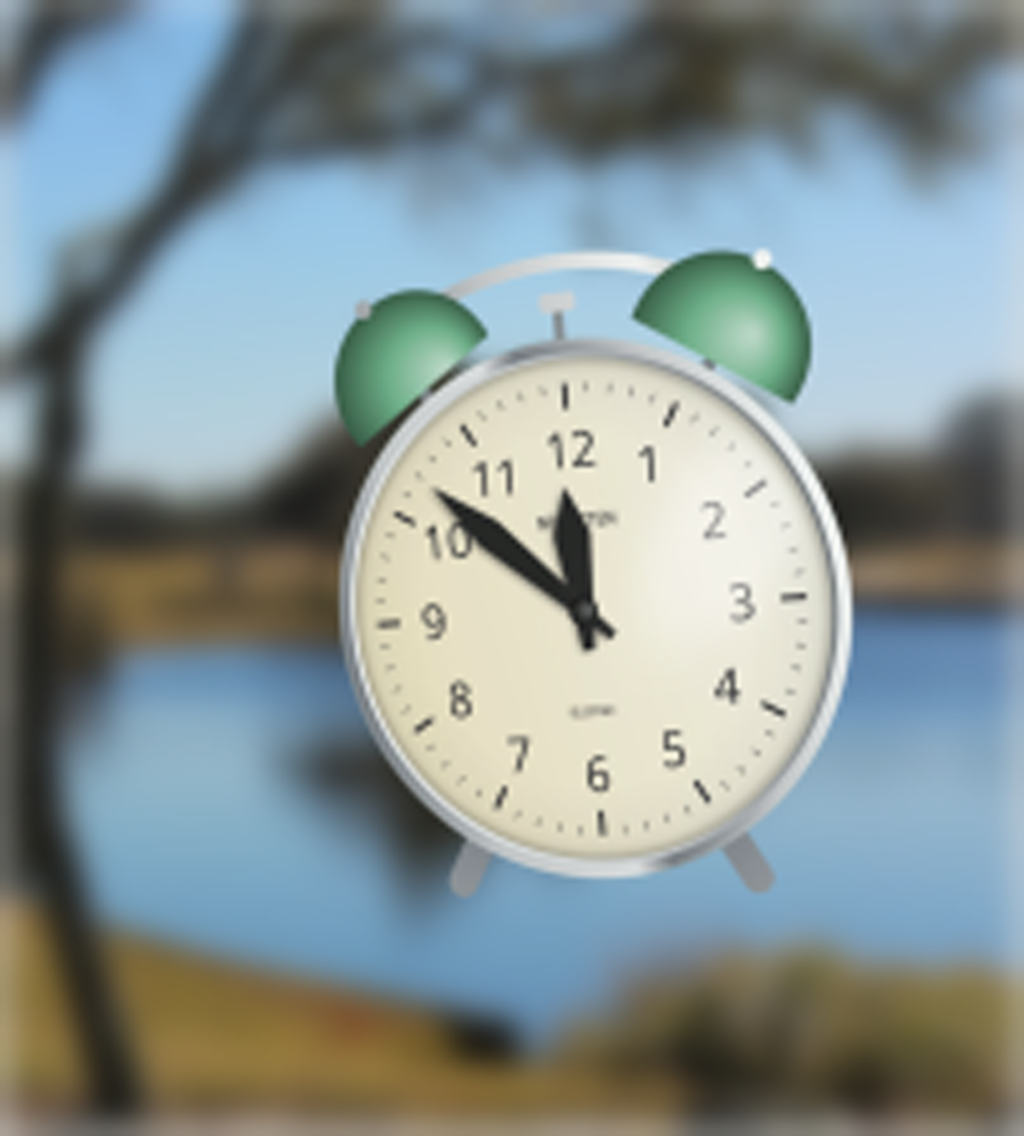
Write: 11:52
